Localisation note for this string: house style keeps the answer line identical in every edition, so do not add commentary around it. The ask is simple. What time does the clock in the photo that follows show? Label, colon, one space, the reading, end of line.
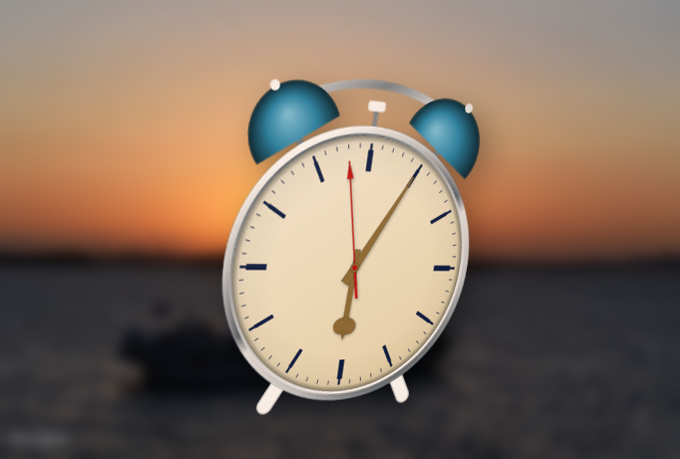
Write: 6:04:58
